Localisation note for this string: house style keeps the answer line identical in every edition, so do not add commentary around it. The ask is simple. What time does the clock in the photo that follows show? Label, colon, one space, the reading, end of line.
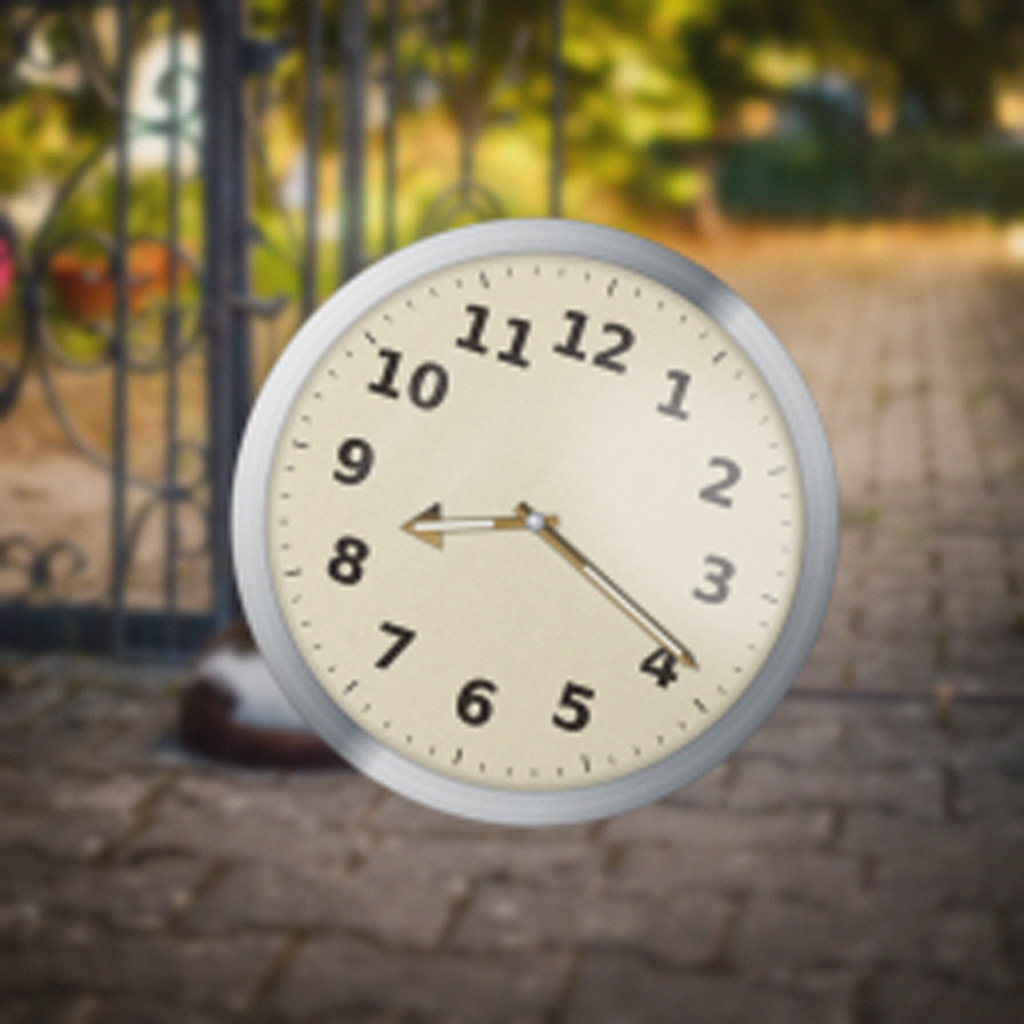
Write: 8:19
